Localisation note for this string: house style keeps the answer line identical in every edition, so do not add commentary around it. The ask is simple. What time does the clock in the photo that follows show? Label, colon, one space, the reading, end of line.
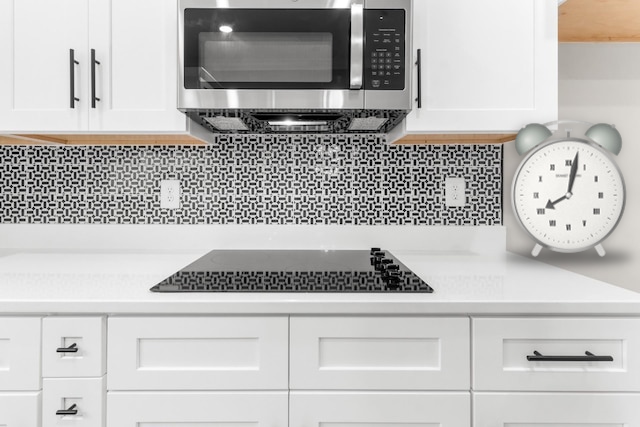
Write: 8:02
